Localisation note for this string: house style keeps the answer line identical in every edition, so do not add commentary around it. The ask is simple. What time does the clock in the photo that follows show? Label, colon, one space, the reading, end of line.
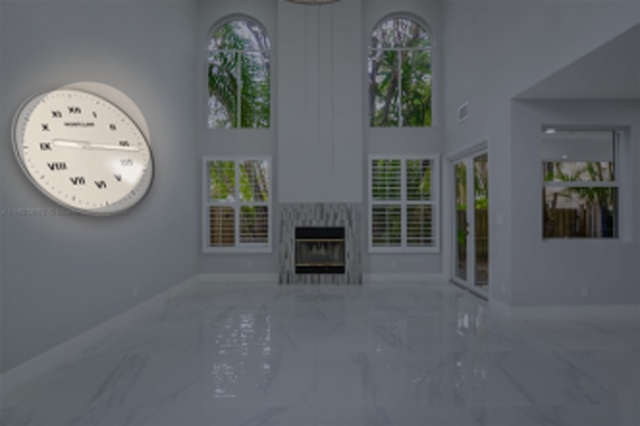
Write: 9:16
